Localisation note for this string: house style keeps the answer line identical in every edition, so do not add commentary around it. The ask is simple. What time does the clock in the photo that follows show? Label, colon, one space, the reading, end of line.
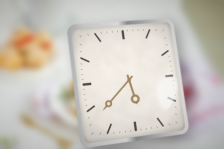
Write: 5:38
